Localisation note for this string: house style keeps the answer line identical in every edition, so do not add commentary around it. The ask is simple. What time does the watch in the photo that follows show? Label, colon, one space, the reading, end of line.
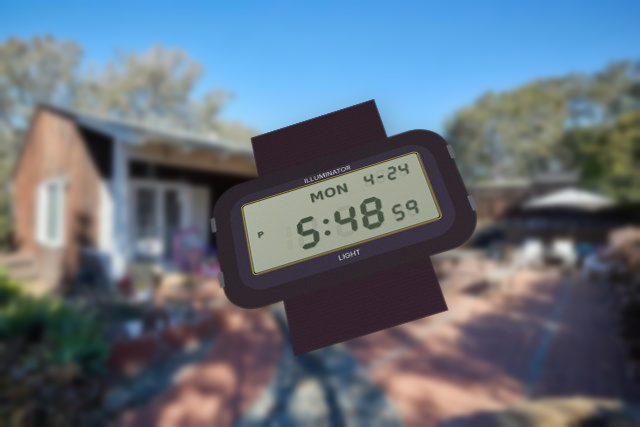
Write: 5:48:59
